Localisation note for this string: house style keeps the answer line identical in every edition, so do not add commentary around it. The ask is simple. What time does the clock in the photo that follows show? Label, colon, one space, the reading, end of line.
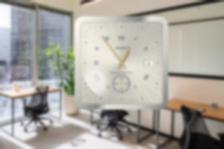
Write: 12:54
